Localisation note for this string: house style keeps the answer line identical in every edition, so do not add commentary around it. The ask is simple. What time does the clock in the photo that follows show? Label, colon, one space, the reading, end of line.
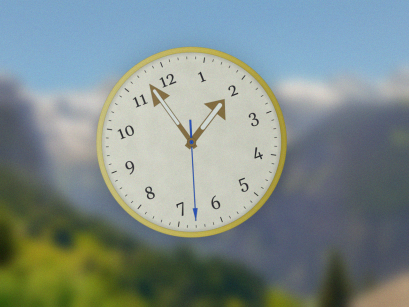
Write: 1:57:33
